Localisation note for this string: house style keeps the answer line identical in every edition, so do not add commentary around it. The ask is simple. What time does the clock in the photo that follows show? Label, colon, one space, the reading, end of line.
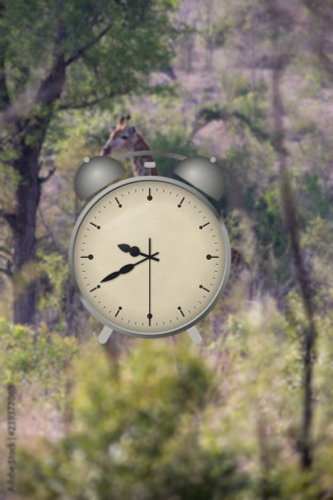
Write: 9:40:30
